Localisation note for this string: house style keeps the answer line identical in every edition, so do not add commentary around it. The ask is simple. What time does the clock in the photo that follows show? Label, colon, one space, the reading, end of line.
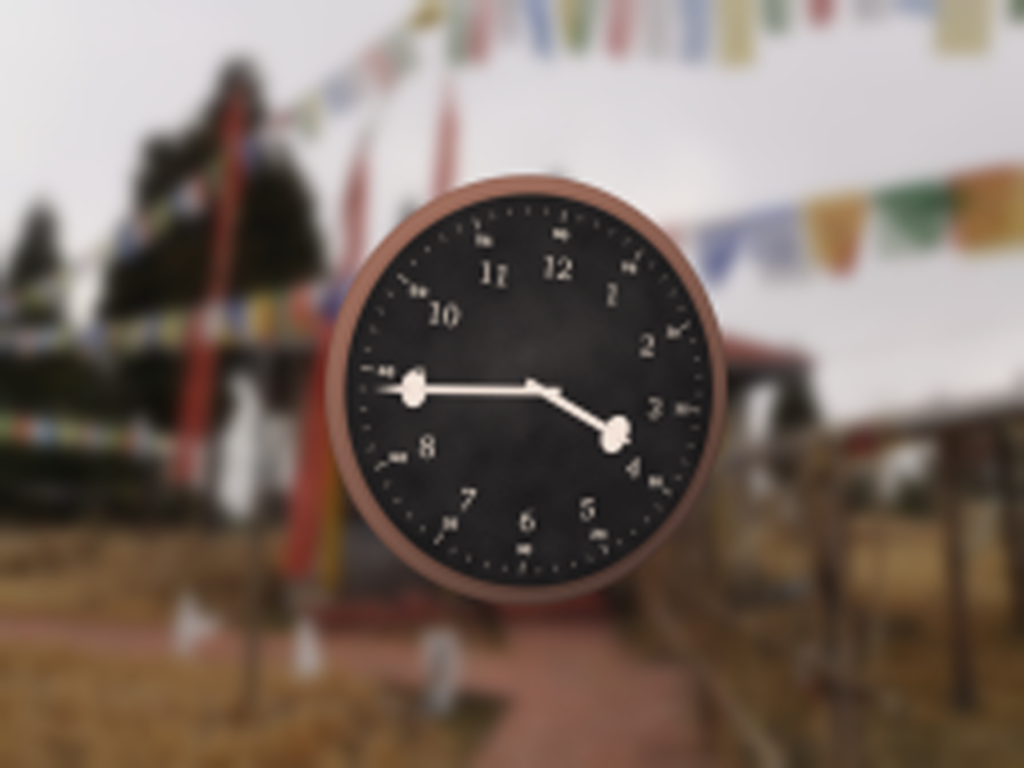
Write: 3:44
